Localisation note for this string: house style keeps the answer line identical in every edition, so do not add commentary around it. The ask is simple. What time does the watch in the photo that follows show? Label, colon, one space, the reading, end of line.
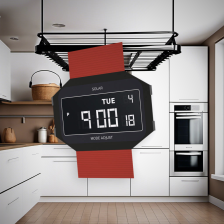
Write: 9:00:18
